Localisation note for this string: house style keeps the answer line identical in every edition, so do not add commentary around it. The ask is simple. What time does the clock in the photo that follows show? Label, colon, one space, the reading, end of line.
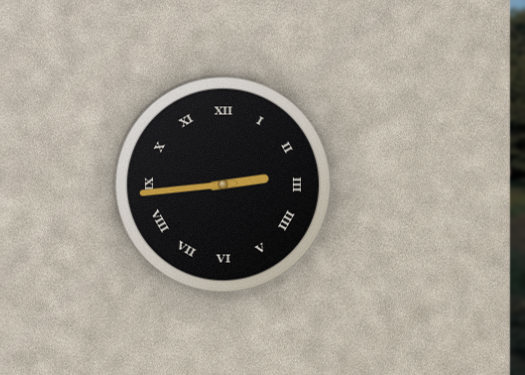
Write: 2:44
